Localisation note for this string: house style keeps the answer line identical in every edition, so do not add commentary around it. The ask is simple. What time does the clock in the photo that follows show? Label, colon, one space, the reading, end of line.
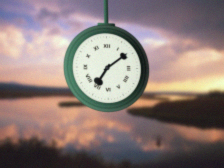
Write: 7:09
